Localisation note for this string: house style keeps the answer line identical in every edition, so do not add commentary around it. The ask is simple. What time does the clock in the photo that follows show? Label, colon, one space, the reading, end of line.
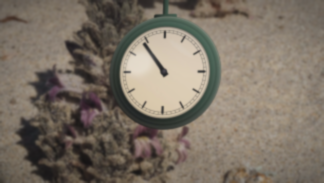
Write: 10:54
